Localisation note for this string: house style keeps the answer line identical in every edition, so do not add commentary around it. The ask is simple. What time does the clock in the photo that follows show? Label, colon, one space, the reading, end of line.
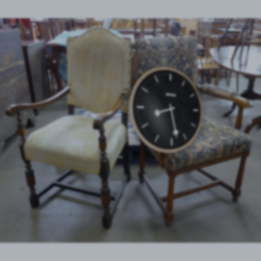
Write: 8:28
